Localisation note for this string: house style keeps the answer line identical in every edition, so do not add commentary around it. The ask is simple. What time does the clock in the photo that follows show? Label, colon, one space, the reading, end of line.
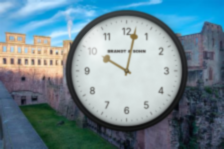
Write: 10:02
